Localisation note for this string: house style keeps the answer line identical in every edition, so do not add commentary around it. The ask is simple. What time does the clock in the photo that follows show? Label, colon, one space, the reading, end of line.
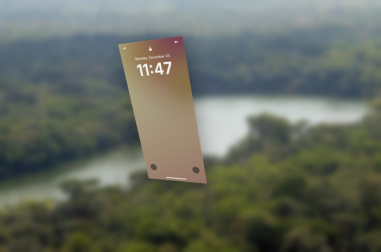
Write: 11:47
